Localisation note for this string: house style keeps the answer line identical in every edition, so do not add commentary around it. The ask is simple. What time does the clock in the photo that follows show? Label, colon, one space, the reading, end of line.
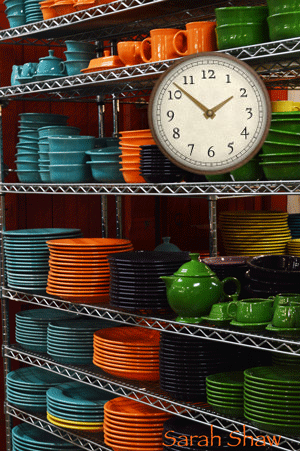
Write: 1:52
